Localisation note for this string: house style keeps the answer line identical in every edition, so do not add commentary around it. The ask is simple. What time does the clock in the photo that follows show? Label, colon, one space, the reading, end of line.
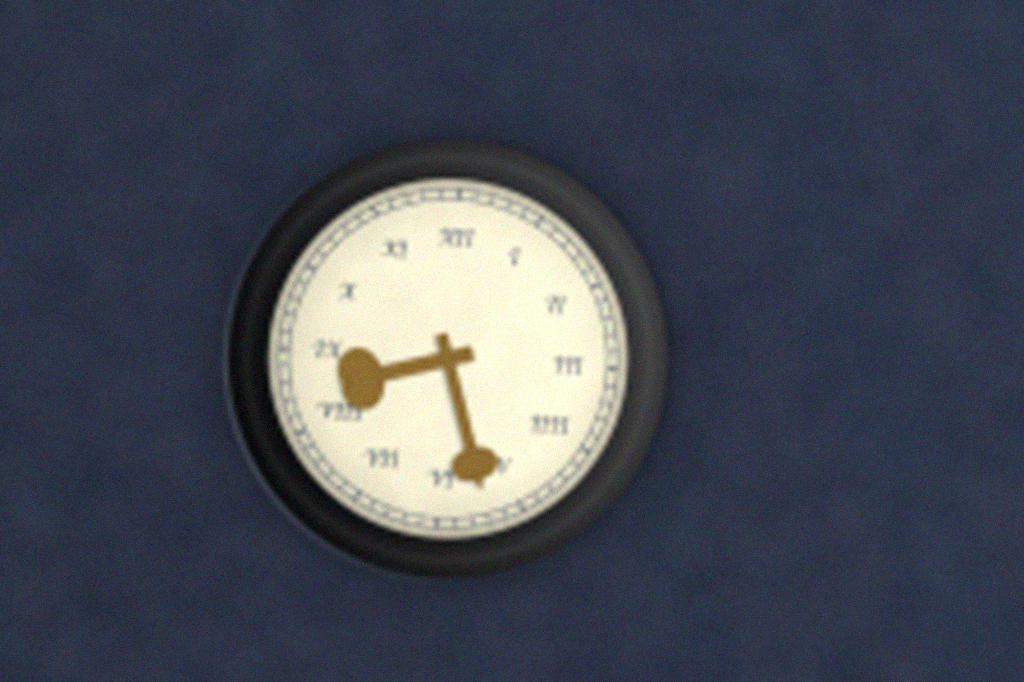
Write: 8:27
